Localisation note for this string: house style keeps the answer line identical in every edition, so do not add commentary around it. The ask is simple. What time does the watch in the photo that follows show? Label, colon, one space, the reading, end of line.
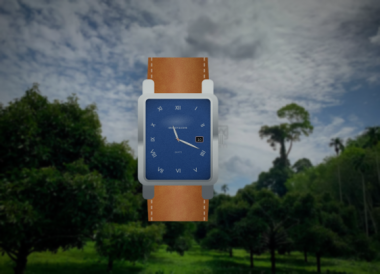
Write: 11:19
